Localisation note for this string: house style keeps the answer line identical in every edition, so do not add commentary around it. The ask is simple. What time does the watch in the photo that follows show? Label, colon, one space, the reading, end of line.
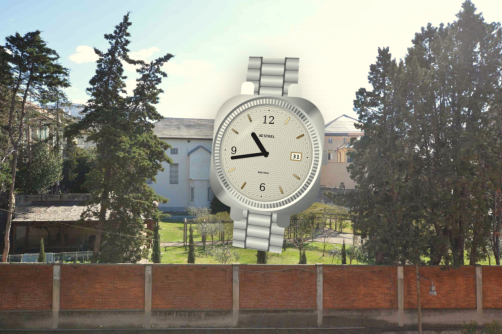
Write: 10:43
